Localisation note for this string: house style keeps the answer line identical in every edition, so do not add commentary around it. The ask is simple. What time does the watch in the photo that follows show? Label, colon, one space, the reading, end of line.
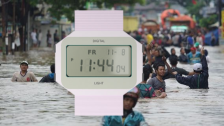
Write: 11:44:04
